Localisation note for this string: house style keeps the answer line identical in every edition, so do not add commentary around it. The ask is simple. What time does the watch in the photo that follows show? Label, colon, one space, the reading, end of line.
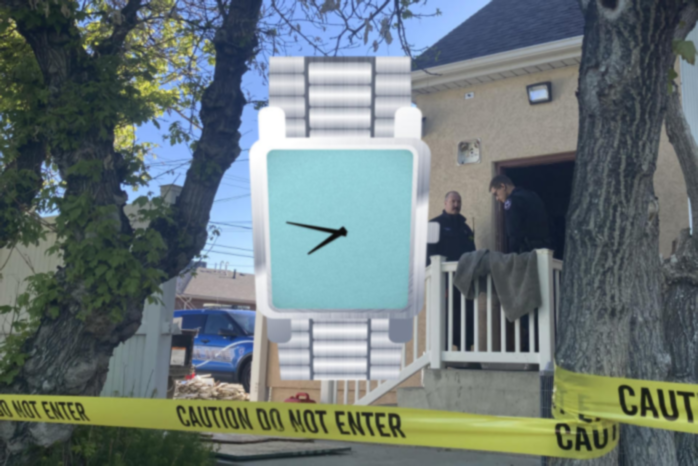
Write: 7:47
